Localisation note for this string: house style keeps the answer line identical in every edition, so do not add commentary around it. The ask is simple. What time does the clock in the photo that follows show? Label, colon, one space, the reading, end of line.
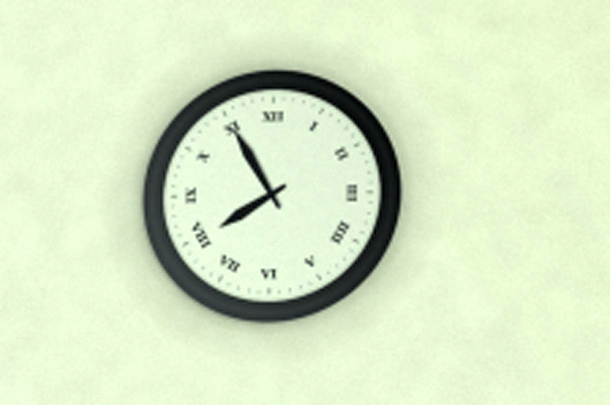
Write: 7:55
